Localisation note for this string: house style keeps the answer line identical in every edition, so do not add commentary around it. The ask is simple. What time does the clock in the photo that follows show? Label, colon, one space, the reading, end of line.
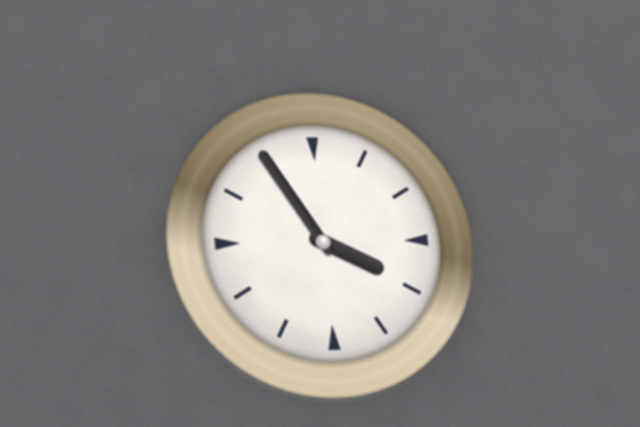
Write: 3:55
